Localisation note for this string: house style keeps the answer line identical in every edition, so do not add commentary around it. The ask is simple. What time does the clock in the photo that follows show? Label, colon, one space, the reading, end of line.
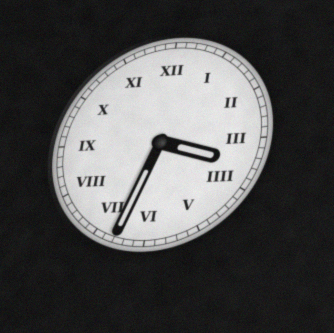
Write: 3:33
